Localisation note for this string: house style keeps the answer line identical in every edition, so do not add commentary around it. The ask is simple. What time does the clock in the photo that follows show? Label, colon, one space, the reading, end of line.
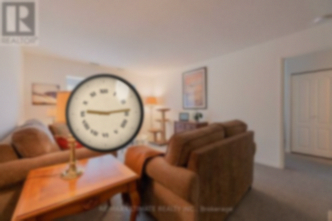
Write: 9:14
